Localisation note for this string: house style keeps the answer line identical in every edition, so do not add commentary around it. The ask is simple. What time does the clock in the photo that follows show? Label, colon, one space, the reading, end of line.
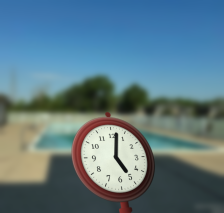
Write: 5:02
